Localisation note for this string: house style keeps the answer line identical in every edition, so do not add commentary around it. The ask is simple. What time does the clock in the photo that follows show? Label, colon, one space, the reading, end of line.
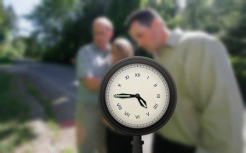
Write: 4:45
